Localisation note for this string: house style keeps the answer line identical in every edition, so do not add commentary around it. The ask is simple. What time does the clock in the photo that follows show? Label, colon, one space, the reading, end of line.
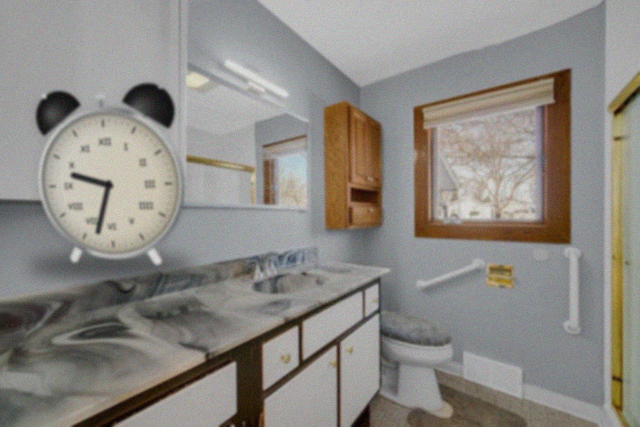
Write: 9:33
